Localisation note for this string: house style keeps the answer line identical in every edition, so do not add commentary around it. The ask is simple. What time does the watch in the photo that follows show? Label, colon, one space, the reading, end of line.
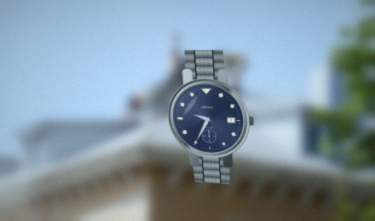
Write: 9:35
